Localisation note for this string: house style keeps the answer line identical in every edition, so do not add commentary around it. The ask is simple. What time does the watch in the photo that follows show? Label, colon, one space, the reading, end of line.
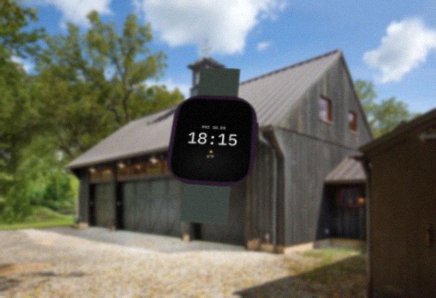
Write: 18:15
